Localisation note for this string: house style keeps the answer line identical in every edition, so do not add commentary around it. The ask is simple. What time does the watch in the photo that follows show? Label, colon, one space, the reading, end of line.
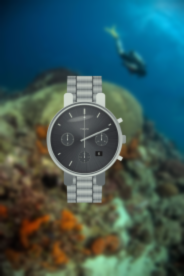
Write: 2:11
